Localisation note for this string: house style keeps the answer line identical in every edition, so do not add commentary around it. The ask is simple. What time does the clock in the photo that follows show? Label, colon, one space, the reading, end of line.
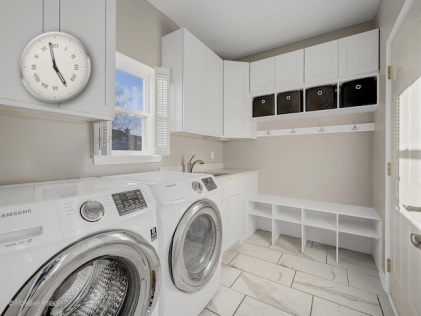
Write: 4:58
